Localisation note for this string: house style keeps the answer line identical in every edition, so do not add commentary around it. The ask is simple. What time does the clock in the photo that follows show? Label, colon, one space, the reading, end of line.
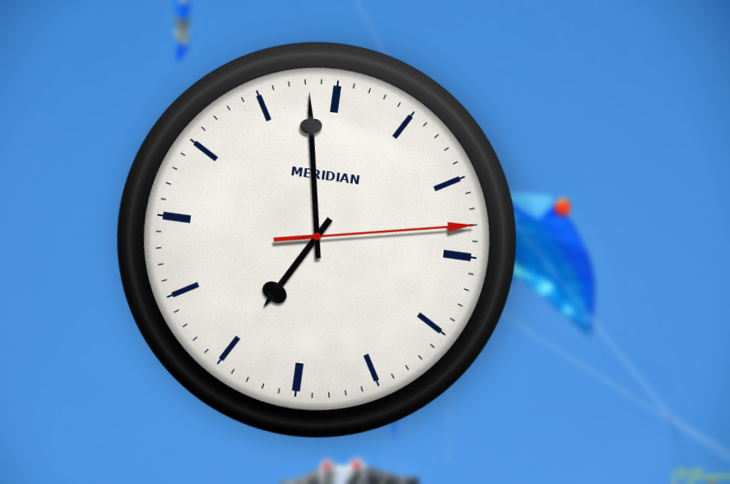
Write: 6:58:13
